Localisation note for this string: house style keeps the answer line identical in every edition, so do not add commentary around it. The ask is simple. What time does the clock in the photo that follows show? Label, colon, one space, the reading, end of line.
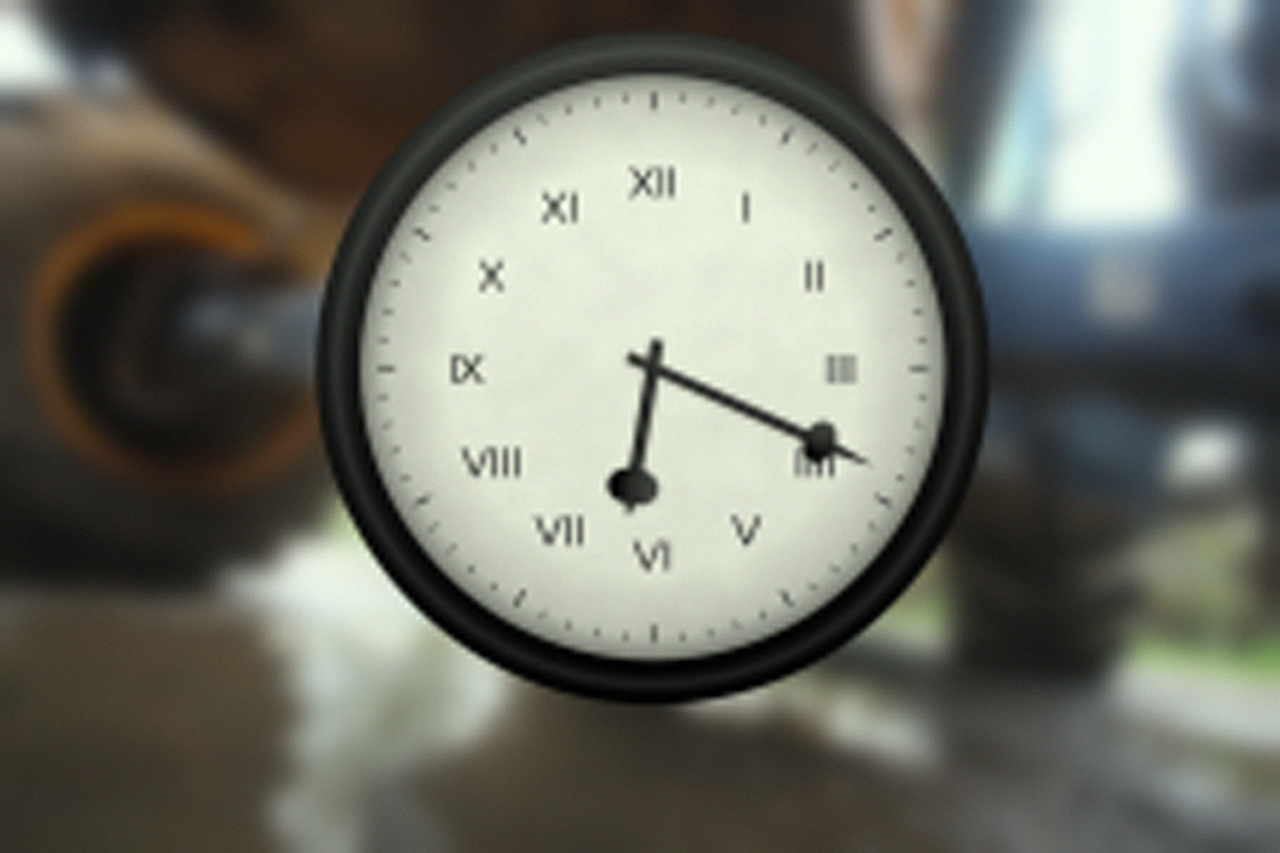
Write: 6:19
